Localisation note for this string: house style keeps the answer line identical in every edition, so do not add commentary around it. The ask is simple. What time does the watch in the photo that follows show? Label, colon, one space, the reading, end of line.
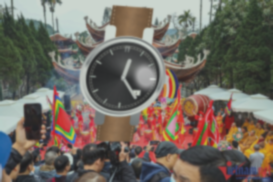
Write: 12:24
